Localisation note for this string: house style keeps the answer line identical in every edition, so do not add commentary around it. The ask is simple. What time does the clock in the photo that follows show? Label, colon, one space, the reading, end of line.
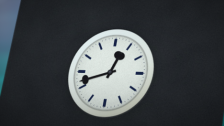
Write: 12:42
